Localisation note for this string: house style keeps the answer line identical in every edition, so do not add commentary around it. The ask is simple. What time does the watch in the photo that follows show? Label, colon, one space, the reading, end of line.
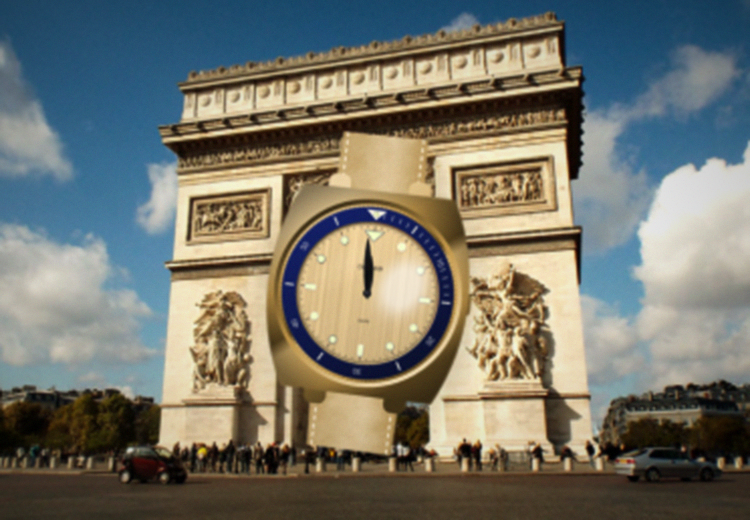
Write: 11:59
